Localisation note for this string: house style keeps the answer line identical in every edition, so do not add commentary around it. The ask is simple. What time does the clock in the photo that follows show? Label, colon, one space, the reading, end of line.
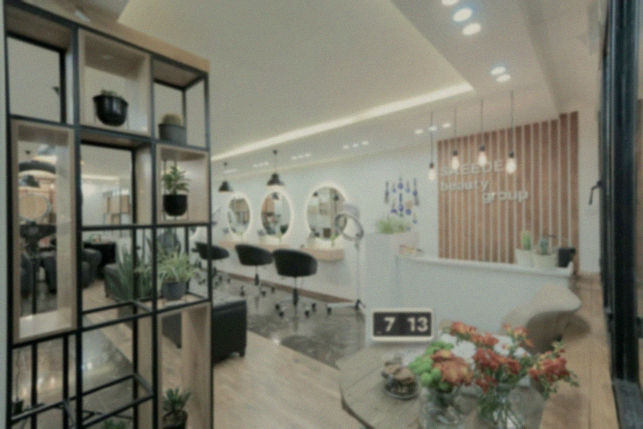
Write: 7:13
